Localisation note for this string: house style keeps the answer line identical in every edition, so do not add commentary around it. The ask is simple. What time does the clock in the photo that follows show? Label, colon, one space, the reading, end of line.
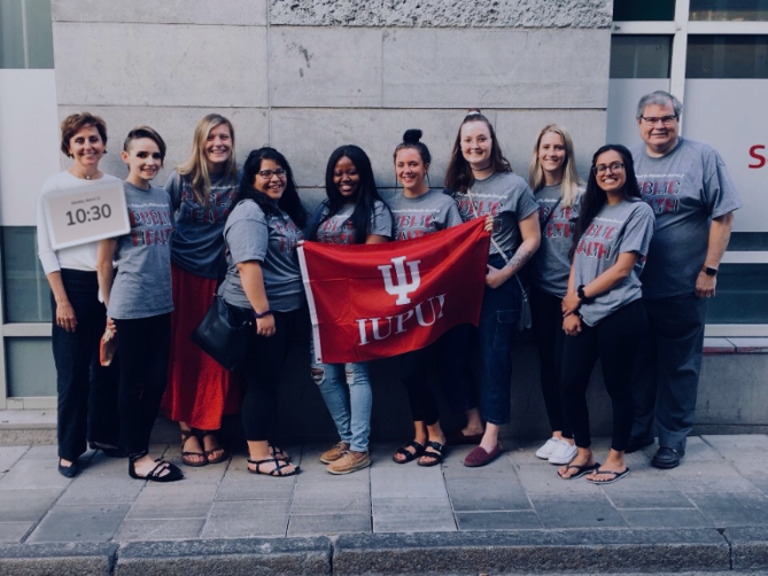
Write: 10:30
